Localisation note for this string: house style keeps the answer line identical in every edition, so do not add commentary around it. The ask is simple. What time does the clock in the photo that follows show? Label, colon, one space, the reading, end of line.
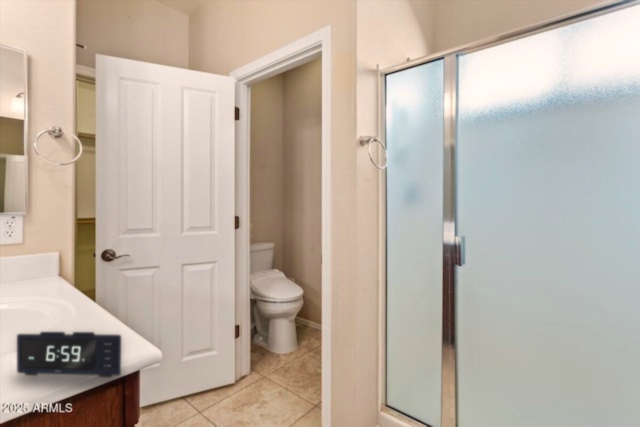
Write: 6:59
